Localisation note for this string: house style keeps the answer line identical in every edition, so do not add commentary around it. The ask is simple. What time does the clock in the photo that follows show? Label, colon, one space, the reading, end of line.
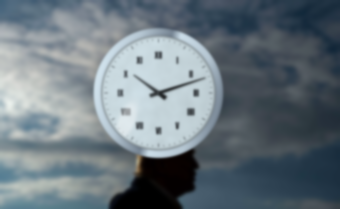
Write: 10:12
